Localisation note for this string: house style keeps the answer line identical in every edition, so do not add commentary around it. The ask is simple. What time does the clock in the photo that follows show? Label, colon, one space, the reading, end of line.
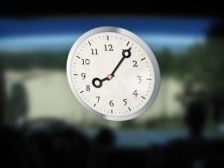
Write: 8:06
